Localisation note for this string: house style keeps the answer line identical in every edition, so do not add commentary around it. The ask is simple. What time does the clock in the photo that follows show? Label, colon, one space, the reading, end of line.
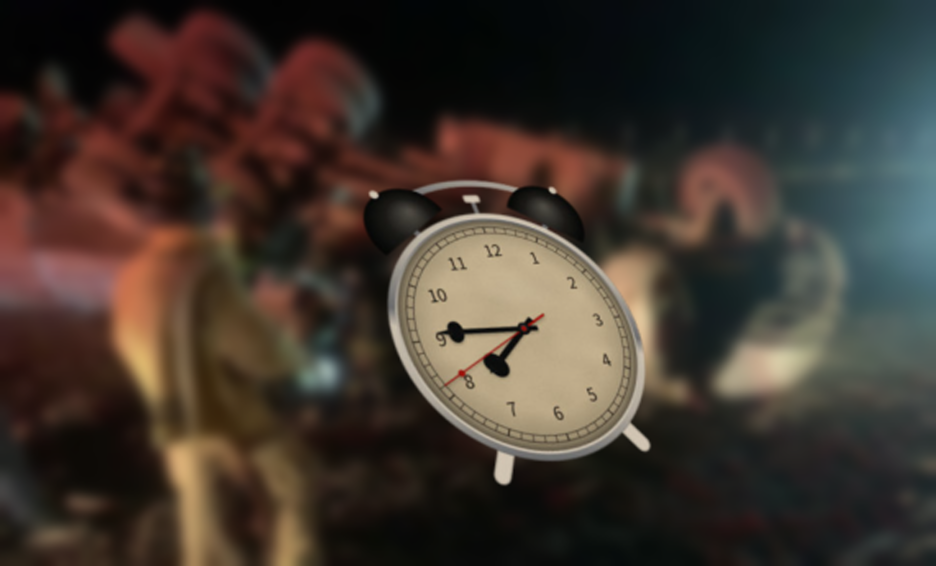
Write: 7:45:41
